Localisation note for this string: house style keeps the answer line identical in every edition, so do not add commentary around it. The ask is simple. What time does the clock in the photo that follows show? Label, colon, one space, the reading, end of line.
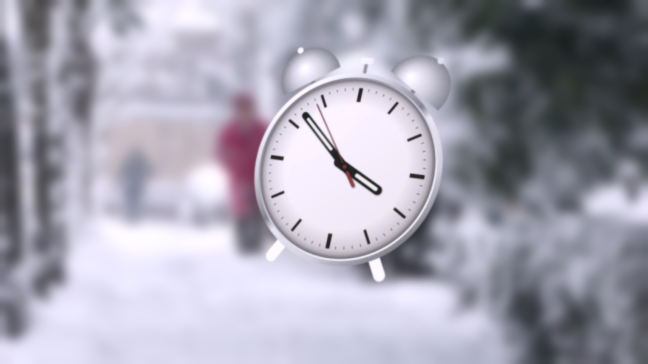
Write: 3:51:54
